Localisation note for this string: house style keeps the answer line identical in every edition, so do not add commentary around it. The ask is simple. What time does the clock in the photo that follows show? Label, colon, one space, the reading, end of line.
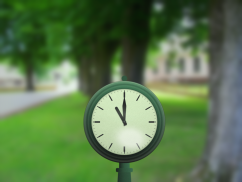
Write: 11:00
